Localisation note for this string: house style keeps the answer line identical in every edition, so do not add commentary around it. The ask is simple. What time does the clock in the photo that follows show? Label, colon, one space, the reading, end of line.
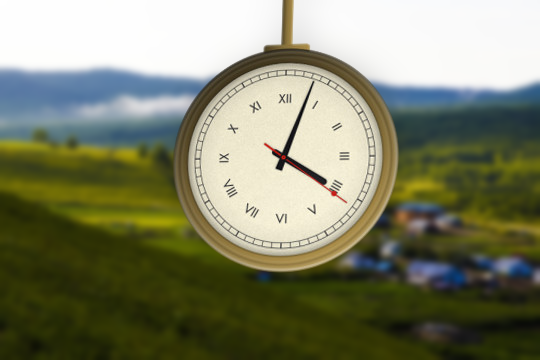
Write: 4:03:21
